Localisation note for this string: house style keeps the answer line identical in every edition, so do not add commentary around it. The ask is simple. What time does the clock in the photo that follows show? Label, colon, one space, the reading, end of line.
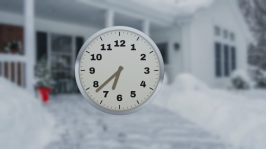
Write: 6:38
